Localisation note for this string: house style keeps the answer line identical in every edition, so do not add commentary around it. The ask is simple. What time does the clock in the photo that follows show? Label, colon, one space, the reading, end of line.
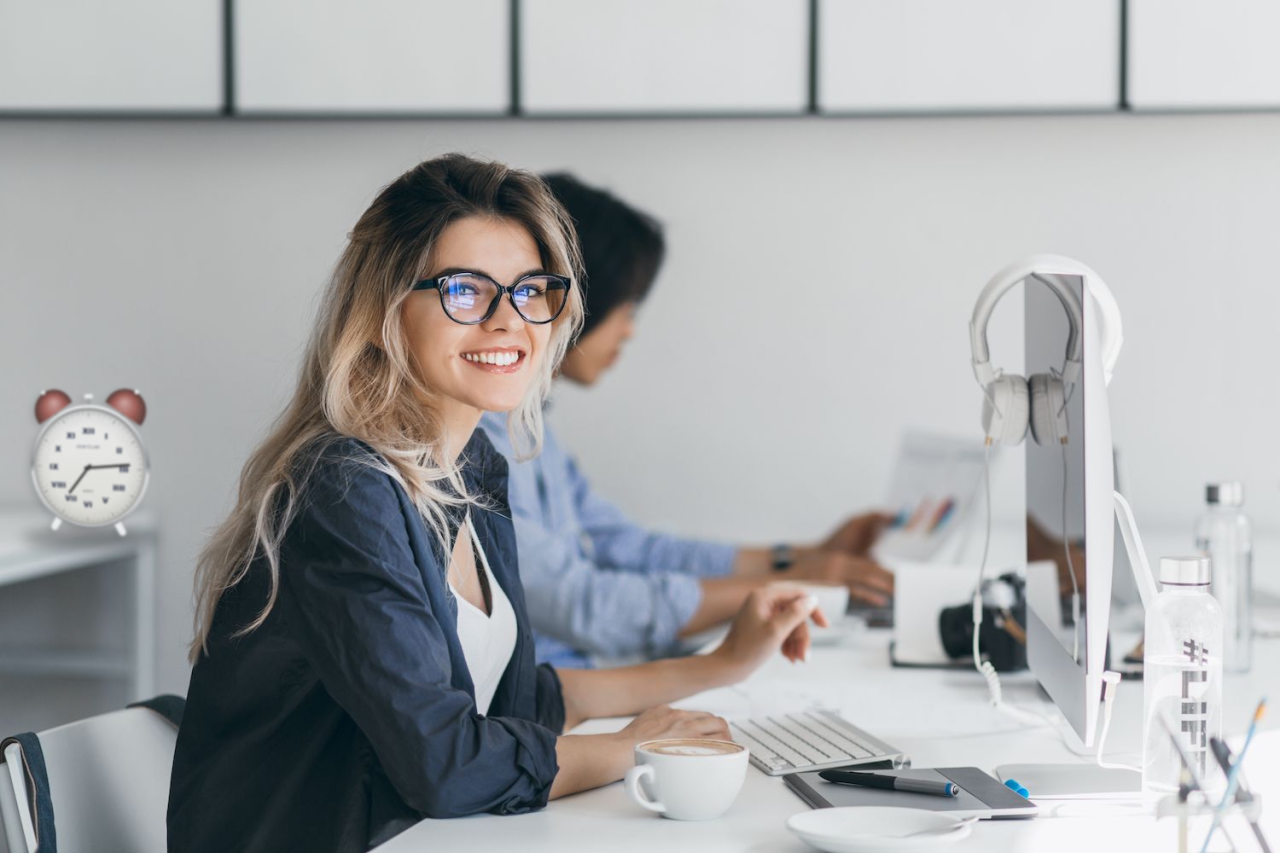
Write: 7:14
